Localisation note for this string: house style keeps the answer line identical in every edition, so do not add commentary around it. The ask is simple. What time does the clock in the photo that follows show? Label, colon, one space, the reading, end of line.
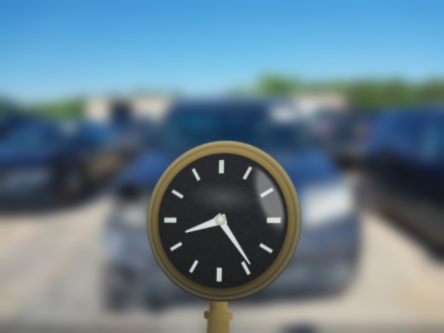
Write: 8:24
